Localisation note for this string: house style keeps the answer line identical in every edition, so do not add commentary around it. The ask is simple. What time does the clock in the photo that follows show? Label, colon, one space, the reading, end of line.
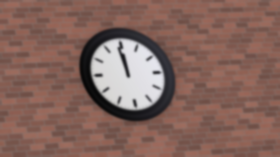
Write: 11:59
